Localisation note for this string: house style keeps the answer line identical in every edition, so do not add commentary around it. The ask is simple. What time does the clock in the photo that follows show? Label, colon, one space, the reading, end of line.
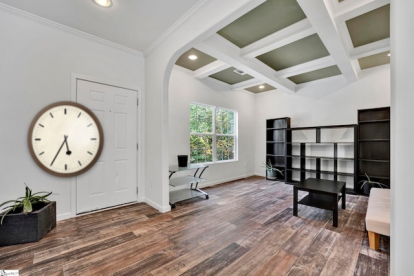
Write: 5:35
